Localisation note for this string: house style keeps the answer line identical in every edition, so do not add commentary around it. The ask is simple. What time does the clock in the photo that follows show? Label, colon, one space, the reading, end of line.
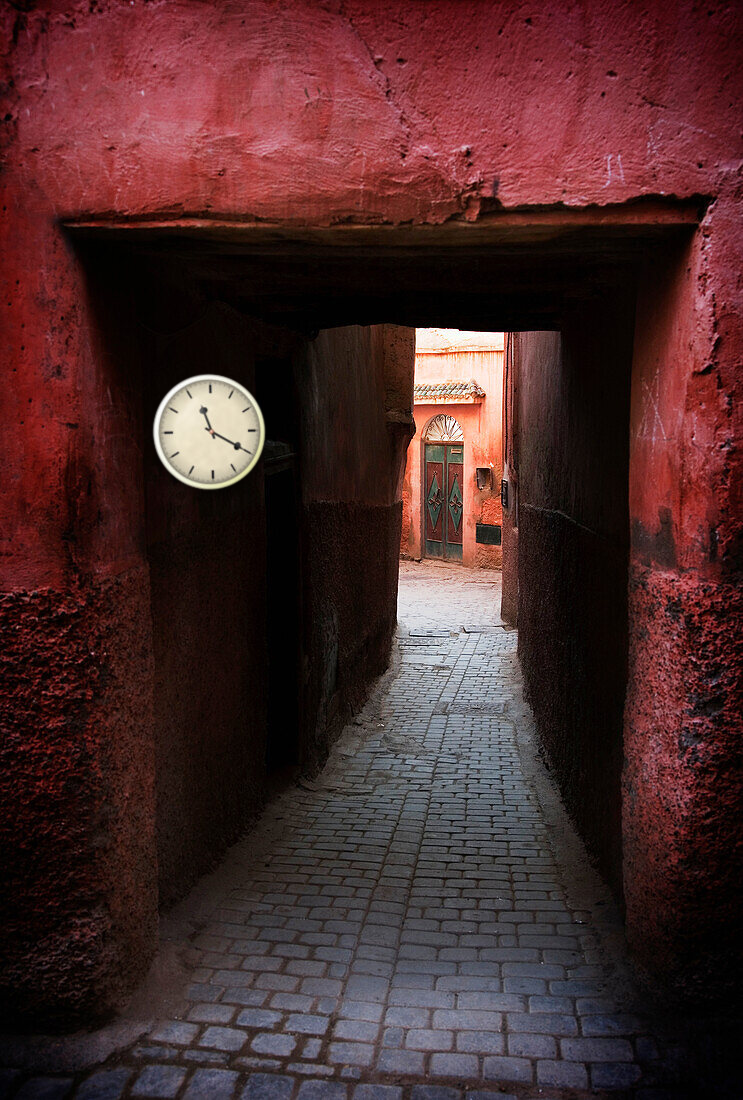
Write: 11:20
